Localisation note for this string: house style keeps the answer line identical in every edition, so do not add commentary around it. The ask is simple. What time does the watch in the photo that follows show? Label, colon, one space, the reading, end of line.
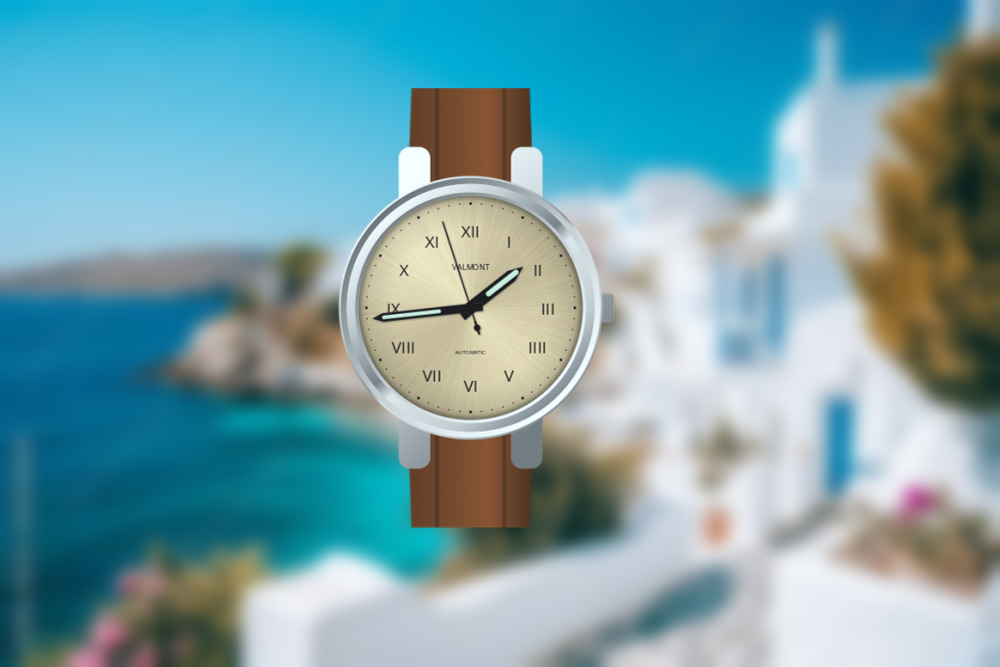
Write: 1:43:57
